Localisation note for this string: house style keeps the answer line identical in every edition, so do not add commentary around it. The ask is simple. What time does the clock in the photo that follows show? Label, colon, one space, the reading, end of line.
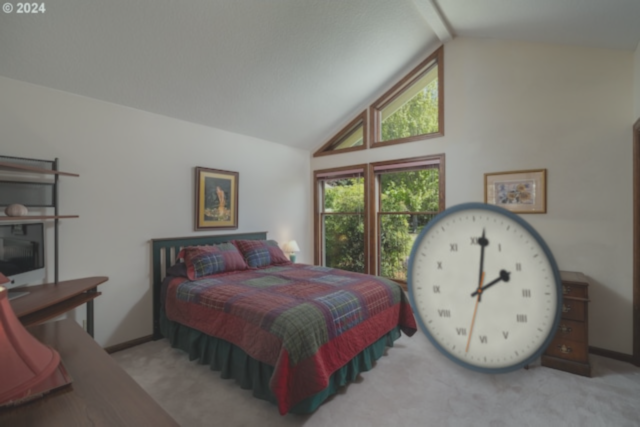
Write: 2:01:33
